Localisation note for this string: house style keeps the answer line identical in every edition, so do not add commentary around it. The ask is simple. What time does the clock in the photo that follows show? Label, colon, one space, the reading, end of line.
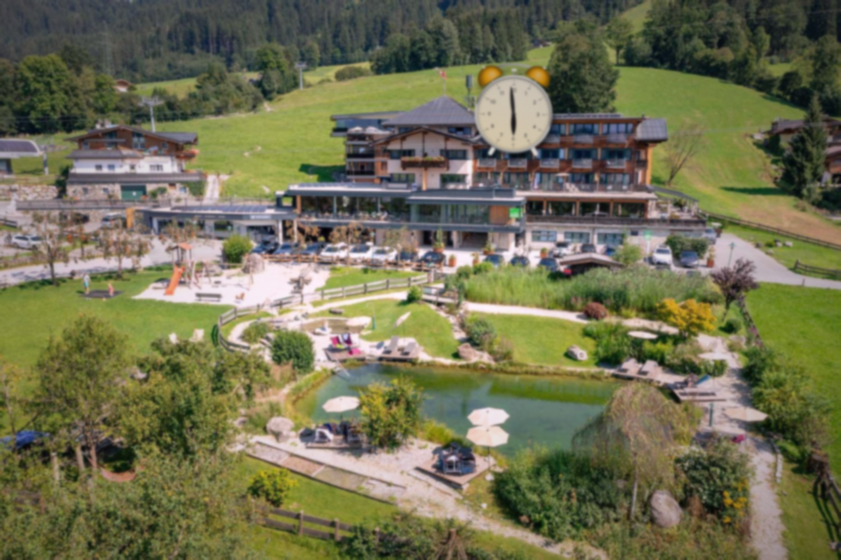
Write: 5:59
